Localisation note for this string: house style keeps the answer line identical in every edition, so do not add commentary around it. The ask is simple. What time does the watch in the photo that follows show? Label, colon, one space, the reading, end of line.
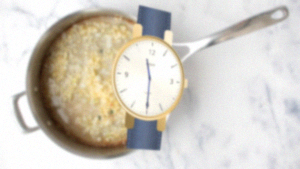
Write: 11:30
